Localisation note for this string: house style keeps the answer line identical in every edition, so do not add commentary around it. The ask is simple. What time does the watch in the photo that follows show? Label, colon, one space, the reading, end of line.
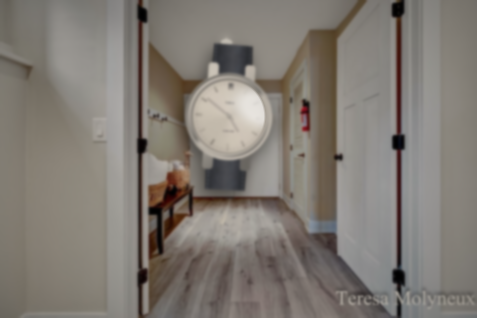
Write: 4:51
